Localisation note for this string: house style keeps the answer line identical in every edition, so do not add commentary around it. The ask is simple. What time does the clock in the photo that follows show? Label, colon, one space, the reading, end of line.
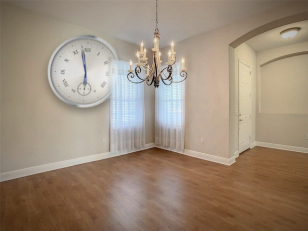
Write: 5:58
